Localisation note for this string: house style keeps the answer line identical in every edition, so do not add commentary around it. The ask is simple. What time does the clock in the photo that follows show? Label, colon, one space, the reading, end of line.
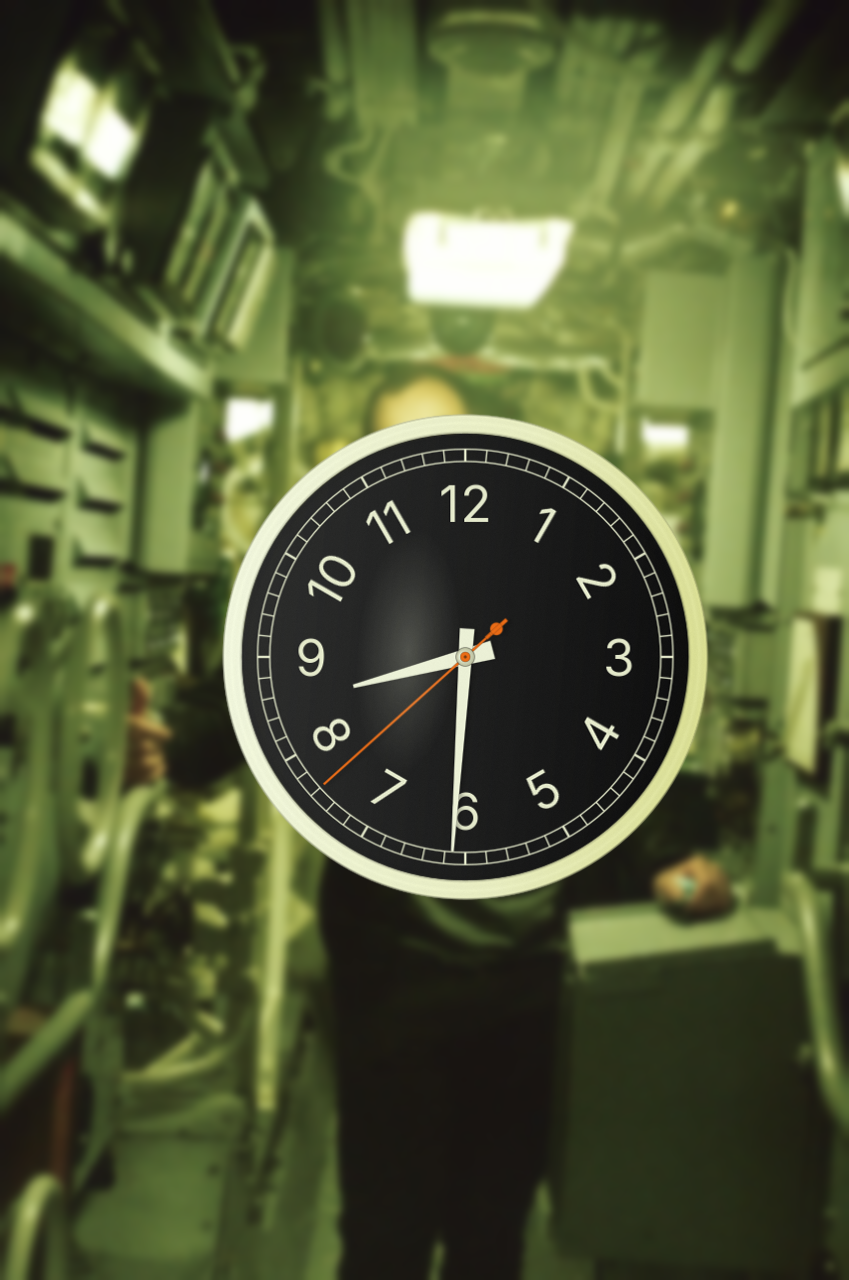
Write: 8:30:38
